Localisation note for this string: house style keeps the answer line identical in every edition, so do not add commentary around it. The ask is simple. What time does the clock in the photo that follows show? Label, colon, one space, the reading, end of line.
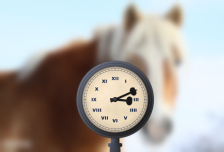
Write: 3:11
